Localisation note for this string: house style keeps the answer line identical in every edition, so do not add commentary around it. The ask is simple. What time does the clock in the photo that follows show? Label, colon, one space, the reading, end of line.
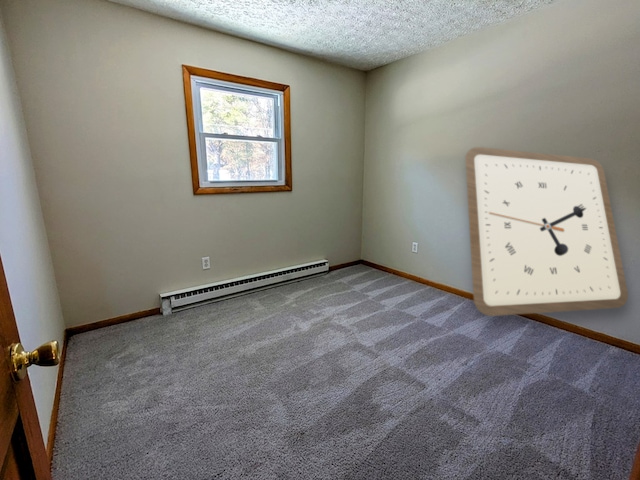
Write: 5:10:47
